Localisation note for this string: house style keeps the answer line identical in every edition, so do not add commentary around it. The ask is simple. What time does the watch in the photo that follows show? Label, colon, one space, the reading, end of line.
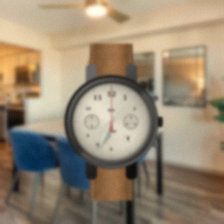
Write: 6:34
